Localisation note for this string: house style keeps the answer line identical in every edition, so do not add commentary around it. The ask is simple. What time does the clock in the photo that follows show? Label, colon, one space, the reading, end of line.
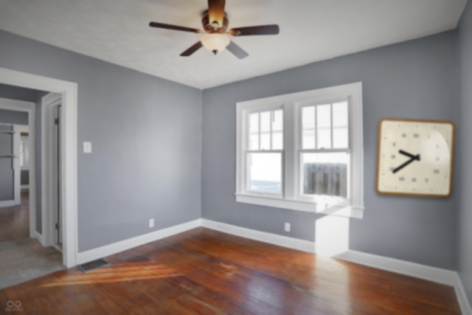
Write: 9:39
